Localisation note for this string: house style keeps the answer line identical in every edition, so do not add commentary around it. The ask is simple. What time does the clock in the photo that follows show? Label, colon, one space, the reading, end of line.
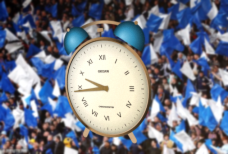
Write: 9:44
